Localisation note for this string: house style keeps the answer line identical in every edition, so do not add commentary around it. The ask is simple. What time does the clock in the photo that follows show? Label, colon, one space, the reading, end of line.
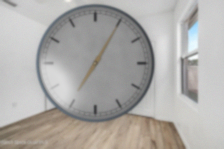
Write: 7:05
